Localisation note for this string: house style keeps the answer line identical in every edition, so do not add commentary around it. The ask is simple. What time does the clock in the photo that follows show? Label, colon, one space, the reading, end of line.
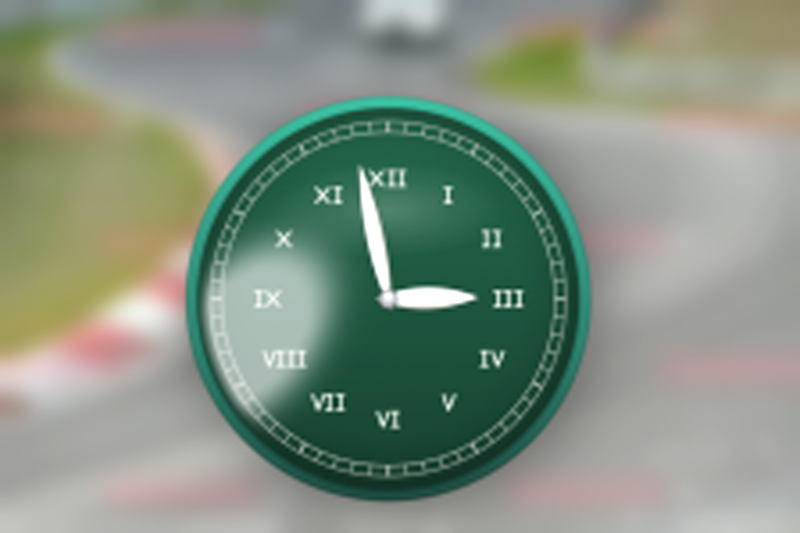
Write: 2:58
